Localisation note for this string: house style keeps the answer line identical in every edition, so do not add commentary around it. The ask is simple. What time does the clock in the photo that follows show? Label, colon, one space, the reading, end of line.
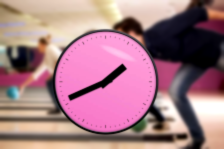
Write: 1:41
